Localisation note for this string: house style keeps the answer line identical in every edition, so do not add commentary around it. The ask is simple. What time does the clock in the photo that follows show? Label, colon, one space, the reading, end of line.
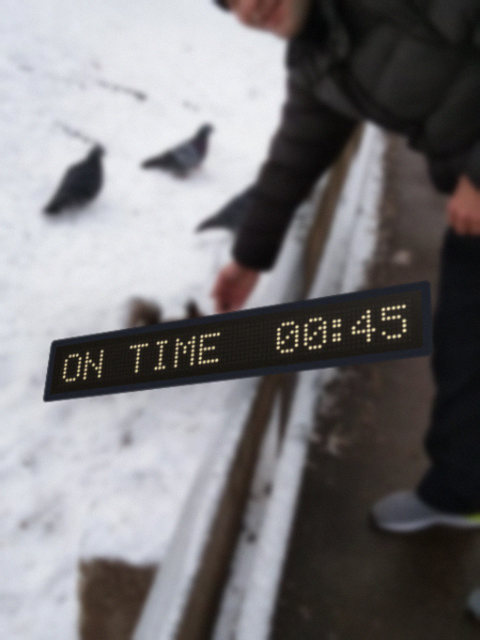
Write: 0:45
